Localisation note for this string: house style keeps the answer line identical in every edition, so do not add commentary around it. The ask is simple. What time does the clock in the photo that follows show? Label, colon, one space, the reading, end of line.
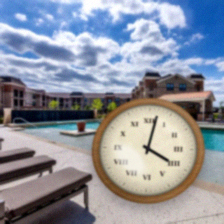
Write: 4:02
